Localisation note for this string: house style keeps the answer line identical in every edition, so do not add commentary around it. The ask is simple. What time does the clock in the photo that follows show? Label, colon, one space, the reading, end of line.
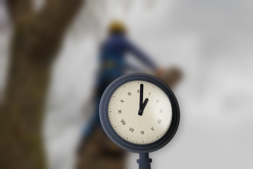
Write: 1:01
